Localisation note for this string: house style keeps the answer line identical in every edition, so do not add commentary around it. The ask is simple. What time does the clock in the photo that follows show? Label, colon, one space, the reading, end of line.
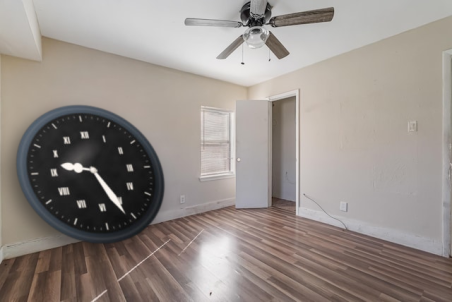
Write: 9:26
